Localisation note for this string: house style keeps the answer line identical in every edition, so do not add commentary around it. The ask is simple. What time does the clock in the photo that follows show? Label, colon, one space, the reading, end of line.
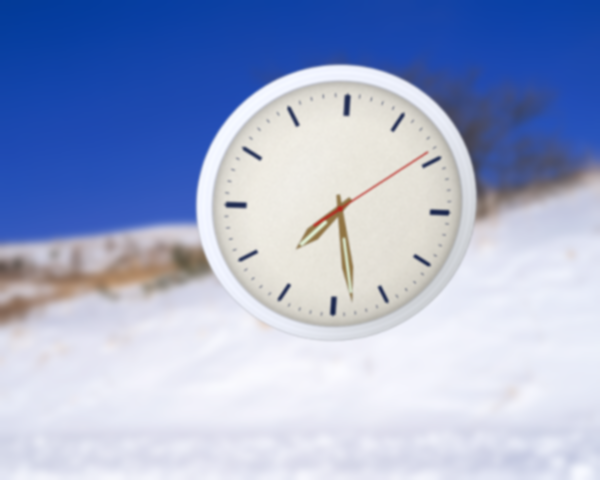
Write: 7:28:09
